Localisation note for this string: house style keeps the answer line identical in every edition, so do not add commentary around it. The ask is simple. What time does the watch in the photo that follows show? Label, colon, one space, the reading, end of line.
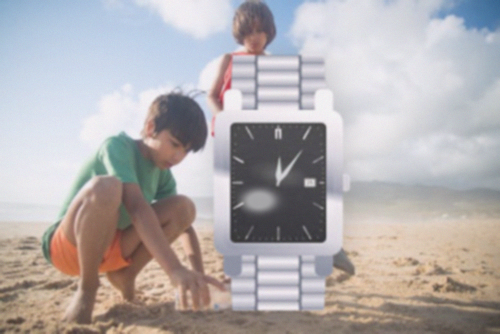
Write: 12:06
